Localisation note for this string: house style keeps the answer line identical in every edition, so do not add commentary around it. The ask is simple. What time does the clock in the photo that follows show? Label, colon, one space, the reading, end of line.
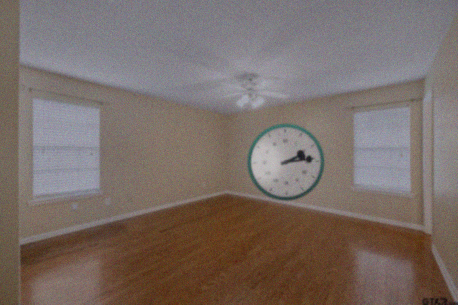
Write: 2:14
